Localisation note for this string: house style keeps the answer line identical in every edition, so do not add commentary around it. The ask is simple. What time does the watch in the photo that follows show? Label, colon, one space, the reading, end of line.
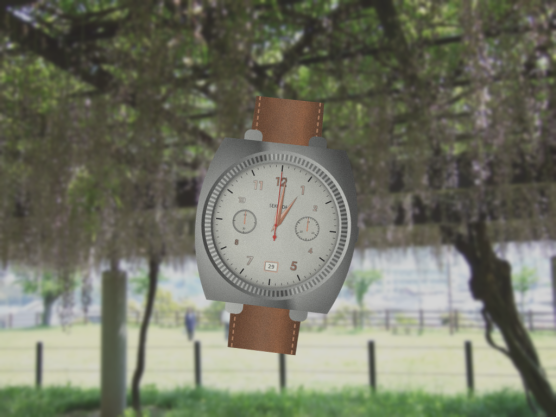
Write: 1:01
